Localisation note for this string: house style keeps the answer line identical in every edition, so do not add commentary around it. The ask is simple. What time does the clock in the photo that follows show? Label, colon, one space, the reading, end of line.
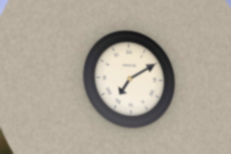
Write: 7:10
